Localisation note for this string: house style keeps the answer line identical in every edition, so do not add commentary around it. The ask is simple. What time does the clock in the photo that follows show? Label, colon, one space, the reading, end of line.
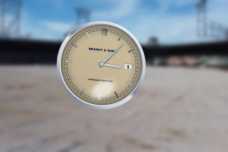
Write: 3:07
